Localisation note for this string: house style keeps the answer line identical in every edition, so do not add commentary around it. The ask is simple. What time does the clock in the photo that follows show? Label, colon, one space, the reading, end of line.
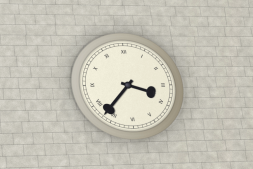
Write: 3:37
